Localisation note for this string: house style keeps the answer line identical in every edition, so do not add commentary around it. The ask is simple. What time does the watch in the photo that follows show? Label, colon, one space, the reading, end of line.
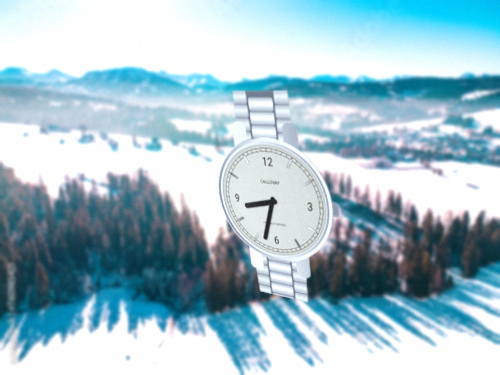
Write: 8:33
